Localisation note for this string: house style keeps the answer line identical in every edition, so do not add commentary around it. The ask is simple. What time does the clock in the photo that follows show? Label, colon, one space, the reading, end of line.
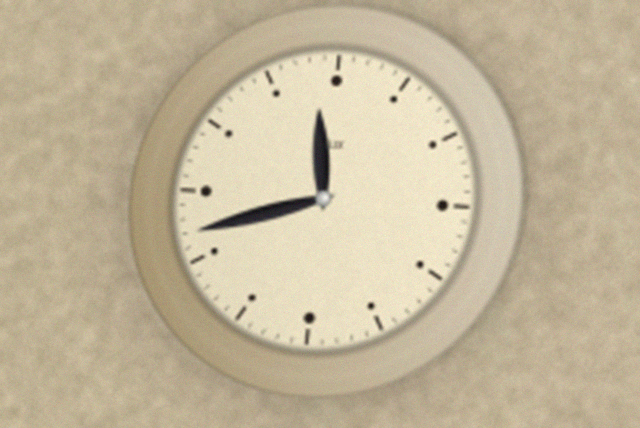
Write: 11:42
